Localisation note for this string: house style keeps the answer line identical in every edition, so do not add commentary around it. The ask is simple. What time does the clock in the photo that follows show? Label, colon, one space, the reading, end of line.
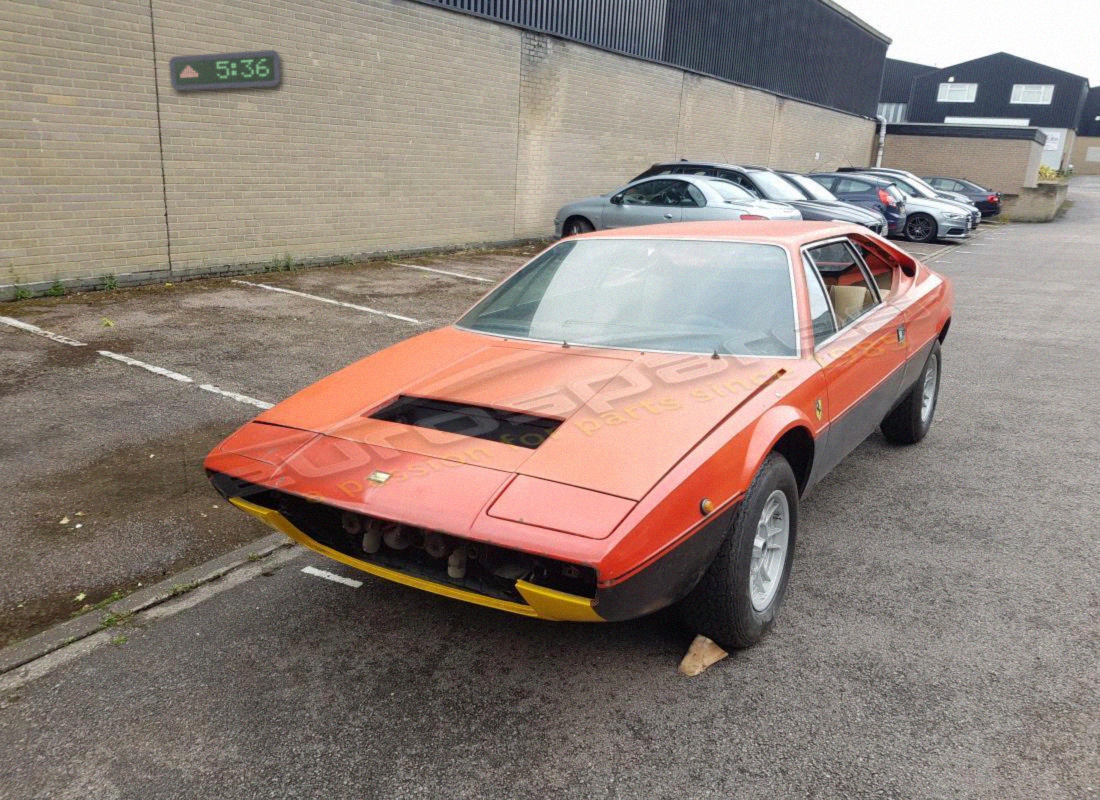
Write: 5:36
